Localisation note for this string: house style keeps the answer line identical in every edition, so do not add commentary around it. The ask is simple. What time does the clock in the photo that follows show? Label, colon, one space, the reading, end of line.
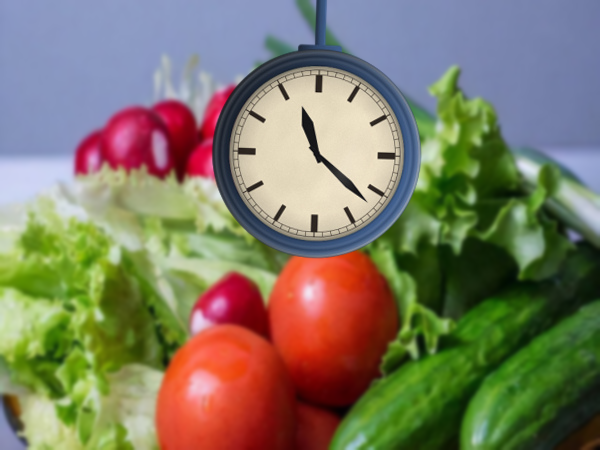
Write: 11:22
